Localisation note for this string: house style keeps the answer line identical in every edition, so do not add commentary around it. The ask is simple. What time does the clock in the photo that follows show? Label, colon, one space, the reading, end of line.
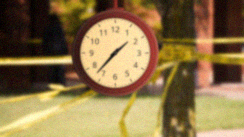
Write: 1:37
